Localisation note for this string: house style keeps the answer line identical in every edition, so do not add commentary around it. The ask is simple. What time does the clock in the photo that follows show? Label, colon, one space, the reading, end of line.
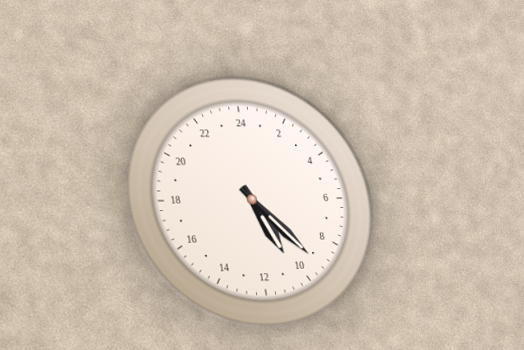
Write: 10:23
